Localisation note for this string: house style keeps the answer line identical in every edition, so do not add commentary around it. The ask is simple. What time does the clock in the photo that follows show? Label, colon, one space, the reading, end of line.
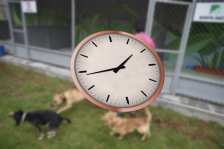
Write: 1:44
